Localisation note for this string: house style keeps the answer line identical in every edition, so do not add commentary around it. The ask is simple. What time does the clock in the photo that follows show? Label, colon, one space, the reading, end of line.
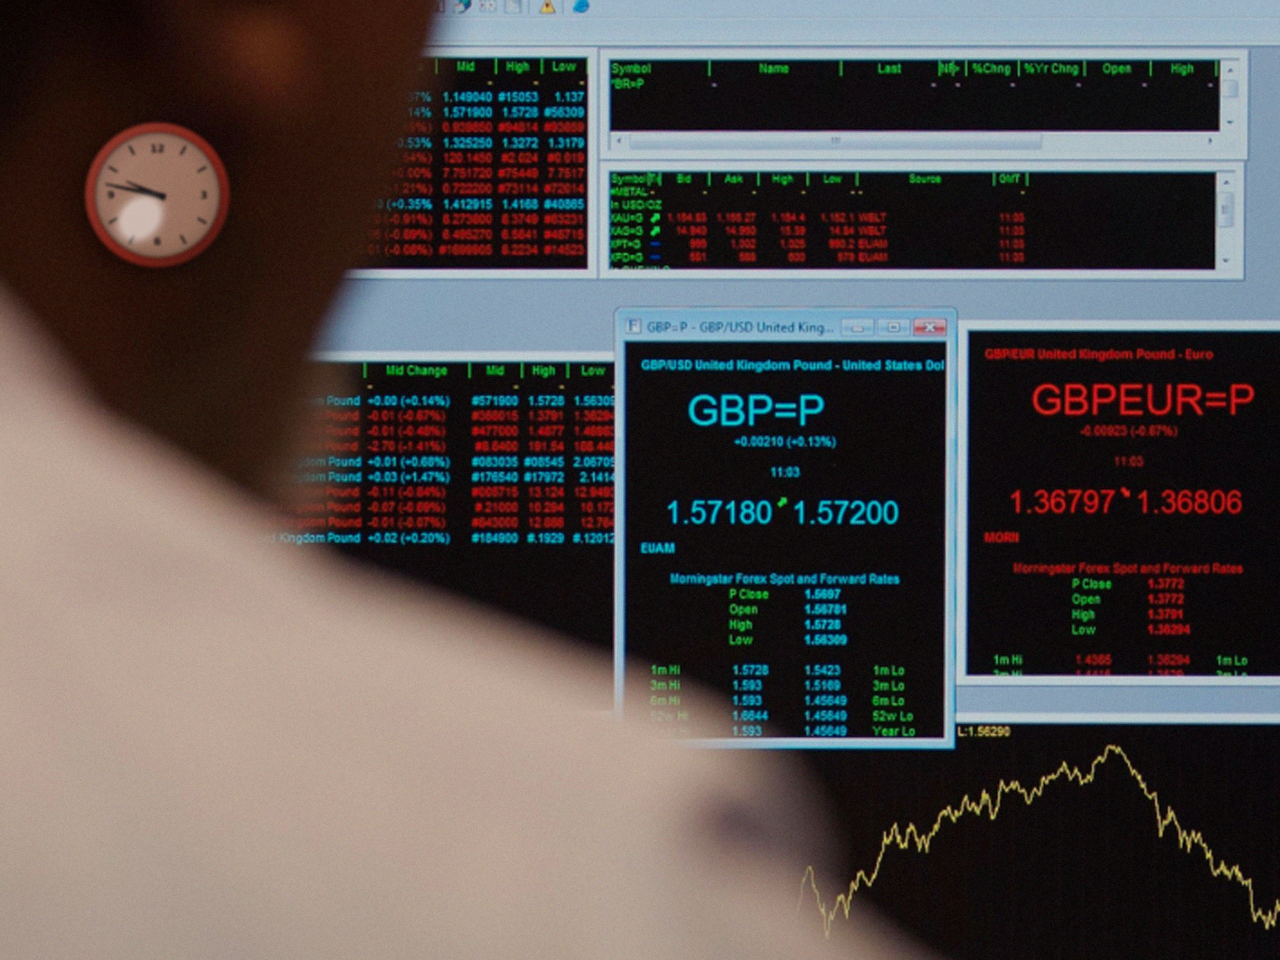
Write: 9:47
